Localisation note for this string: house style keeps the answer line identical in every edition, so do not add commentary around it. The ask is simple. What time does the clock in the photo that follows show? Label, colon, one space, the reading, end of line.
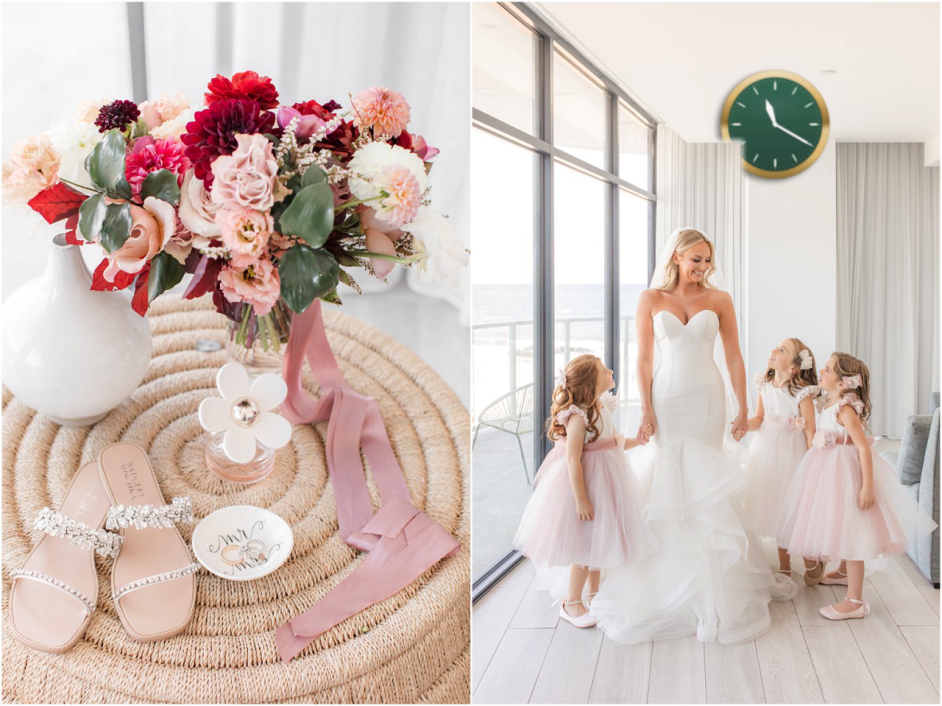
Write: 11:20
